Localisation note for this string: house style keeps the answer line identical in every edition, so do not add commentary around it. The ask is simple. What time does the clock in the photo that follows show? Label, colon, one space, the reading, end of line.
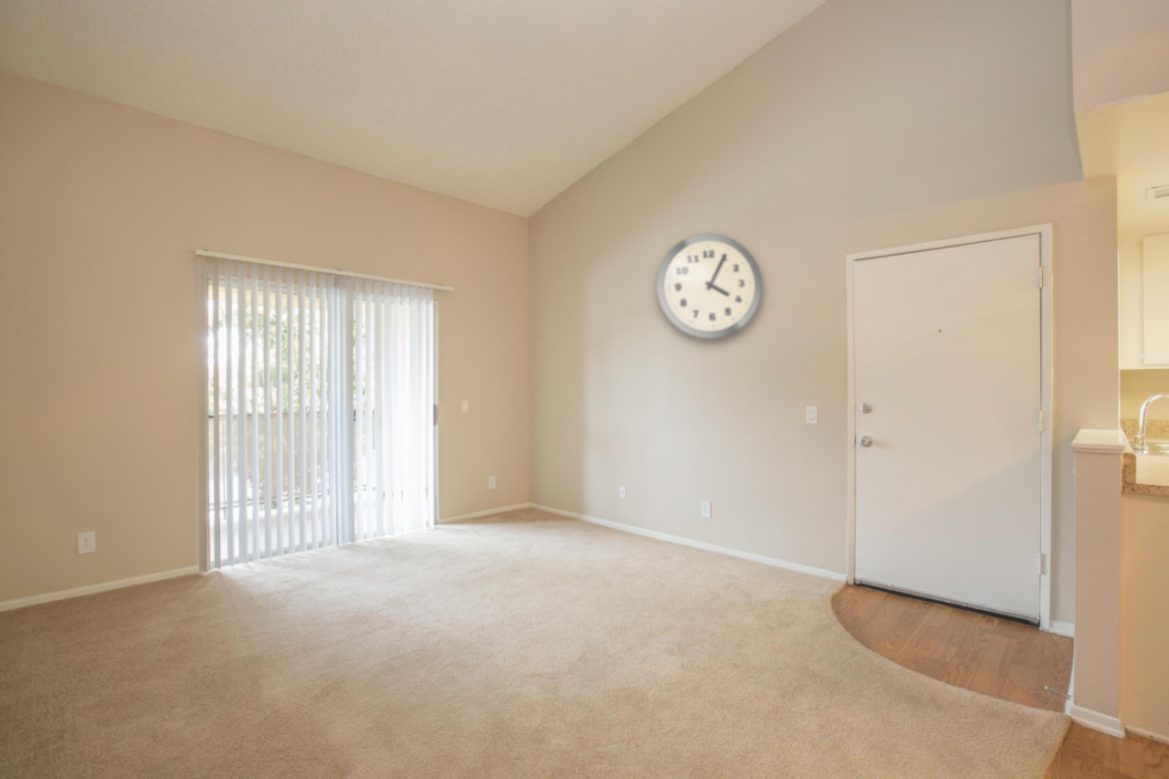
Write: 4:05
